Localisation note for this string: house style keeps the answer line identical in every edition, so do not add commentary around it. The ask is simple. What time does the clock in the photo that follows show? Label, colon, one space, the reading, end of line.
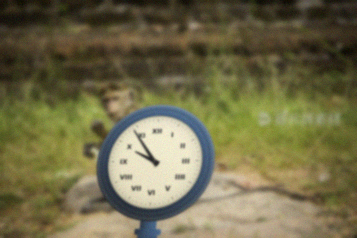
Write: 9:54
